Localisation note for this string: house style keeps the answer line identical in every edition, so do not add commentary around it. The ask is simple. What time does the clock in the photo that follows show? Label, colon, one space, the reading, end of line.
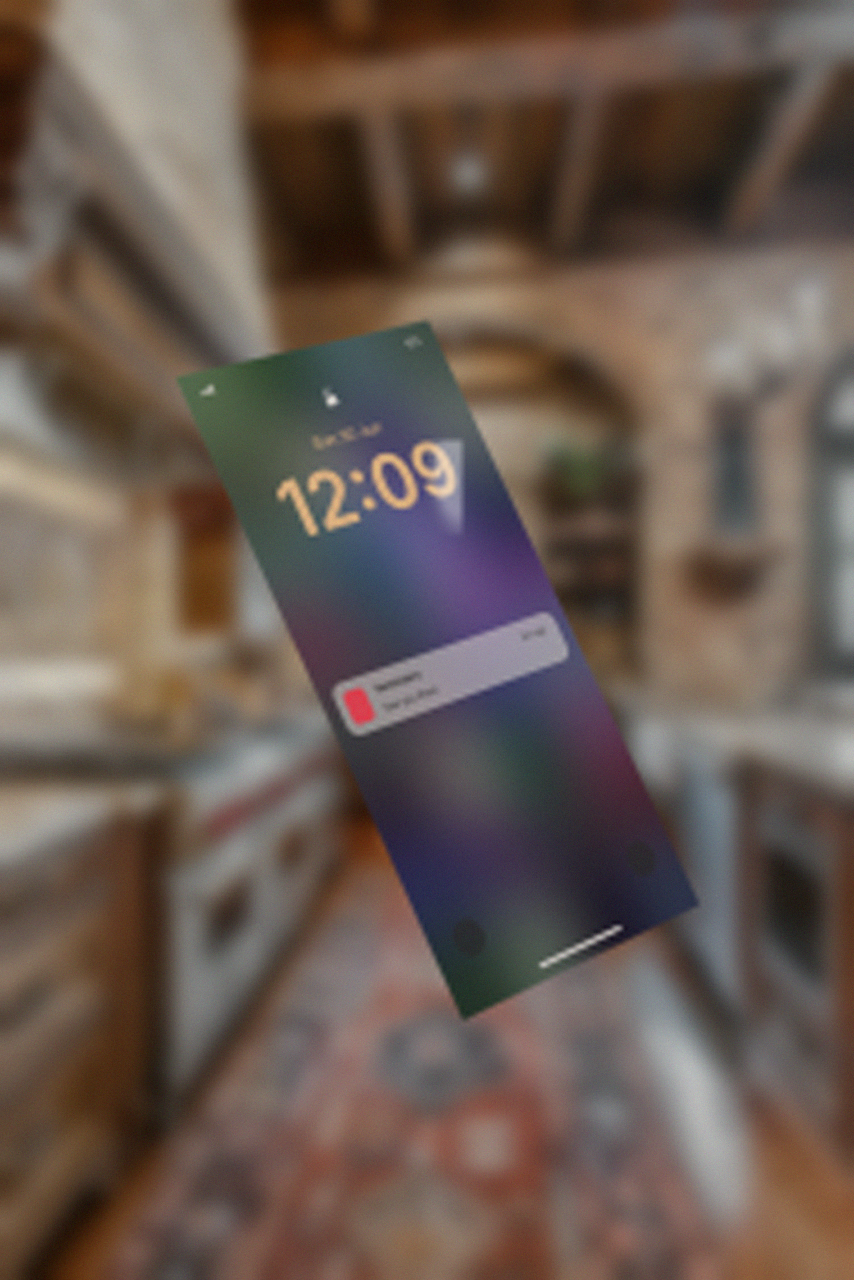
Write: 12:09
